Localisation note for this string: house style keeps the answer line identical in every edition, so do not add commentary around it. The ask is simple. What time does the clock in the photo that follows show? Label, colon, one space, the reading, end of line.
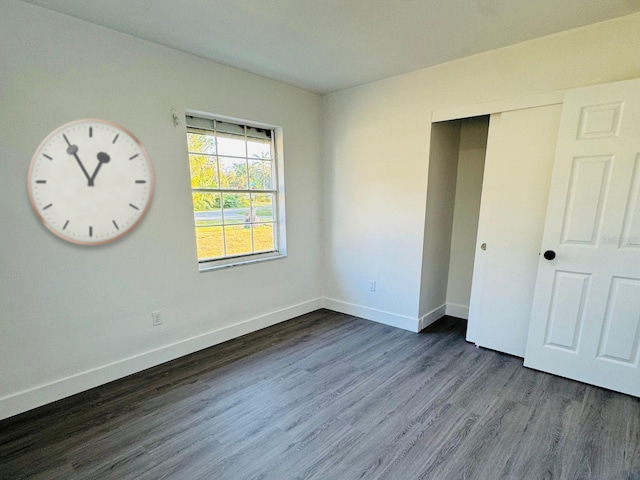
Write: 12:55
